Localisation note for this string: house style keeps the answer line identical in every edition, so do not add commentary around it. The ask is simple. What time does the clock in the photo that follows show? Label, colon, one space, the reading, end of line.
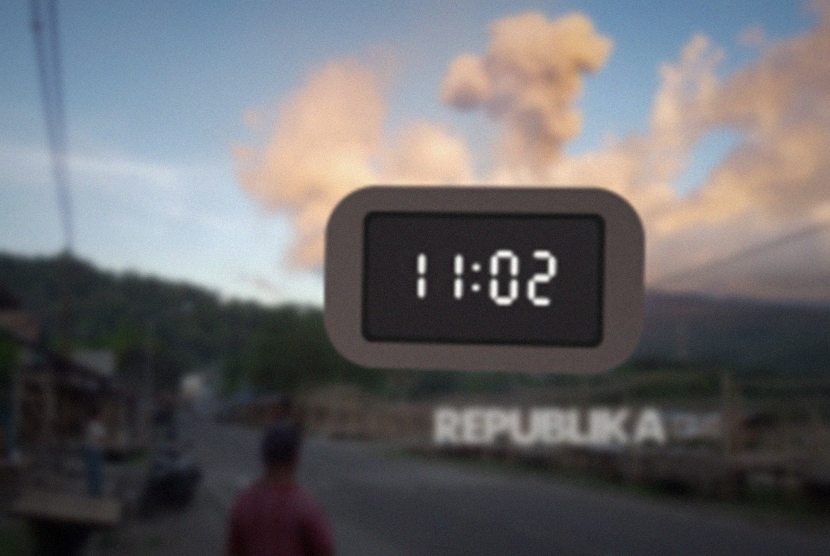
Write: 11:02
